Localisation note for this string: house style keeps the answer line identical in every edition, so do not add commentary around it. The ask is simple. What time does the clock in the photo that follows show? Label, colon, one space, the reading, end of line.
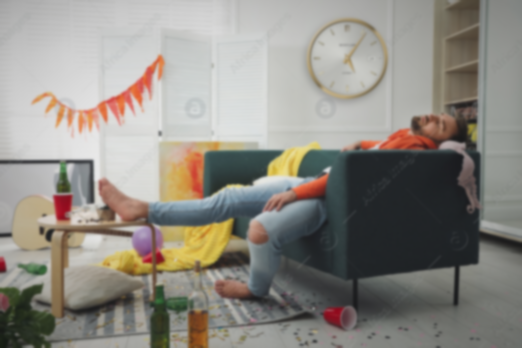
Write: 5:06
